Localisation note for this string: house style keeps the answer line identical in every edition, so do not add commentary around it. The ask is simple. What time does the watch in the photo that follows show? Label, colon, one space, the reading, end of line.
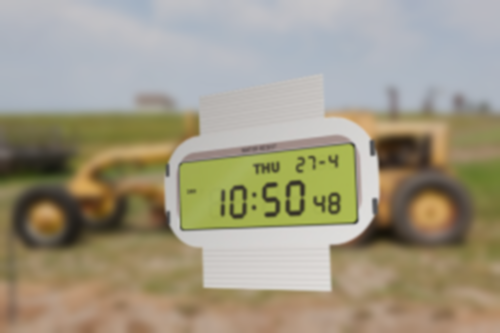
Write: 10:50:48
